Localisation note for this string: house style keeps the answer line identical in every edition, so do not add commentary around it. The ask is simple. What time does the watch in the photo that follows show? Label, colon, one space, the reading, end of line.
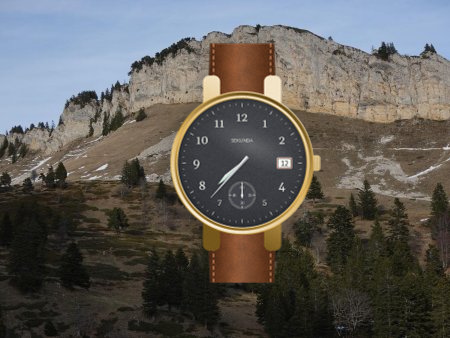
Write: 7:37
